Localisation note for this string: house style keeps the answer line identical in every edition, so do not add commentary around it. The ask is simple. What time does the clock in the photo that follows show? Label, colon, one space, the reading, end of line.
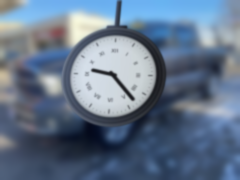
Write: 9:23
